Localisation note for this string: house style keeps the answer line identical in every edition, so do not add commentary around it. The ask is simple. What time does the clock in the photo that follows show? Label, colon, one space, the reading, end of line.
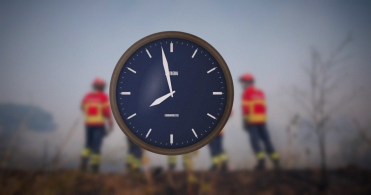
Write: 7:58
